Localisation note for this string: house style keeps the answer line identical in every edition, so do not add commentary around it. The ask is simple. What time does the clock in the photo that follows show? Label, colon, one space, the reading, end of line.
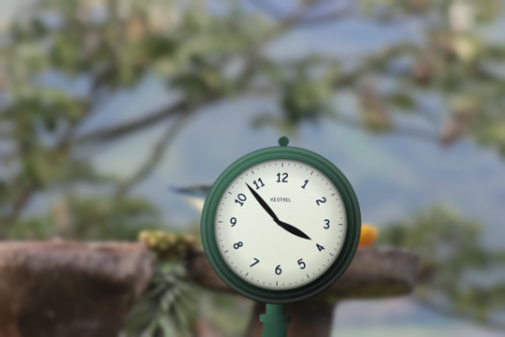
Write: 3:53
